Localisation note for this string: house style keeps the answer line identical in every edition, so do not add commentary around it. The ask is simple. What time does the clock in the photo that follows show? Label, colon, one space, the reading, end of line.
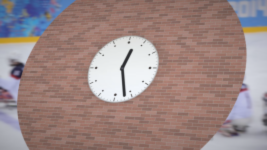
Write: 12:27
